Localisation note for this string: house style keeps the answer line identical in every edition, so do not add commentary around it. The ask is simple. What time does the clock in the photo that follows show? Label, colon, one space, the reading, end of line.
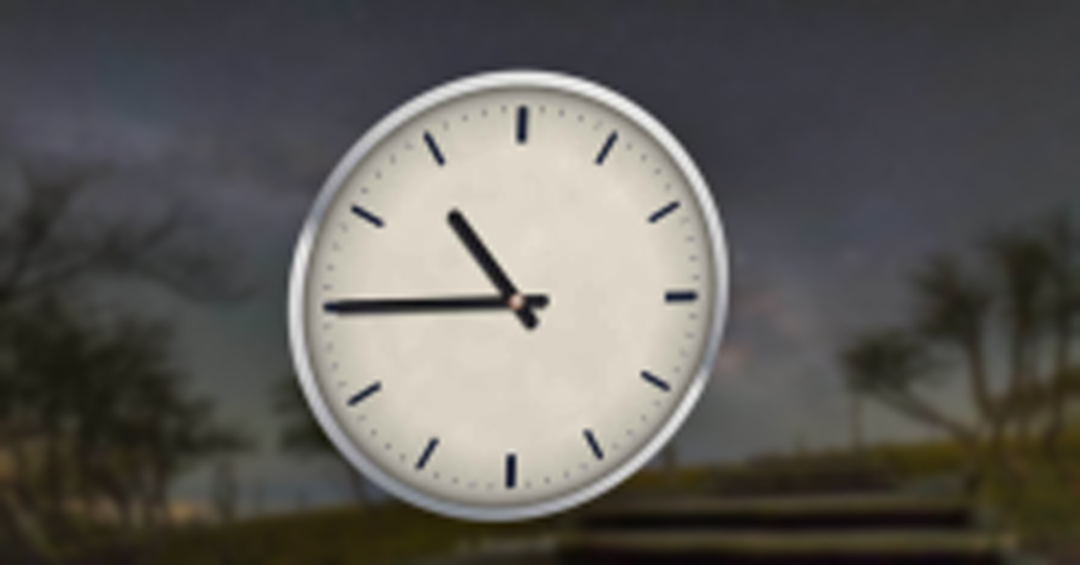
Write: 10:45
